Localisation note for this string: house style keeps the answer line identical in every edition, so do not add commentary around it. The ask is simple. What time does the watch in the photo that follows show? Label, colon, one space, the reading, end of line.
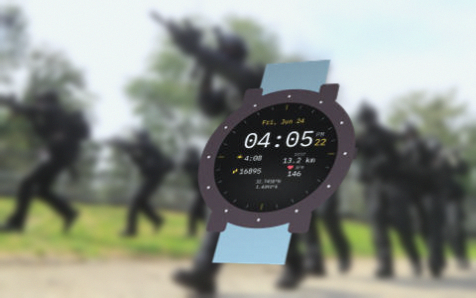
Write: 4:05:22
